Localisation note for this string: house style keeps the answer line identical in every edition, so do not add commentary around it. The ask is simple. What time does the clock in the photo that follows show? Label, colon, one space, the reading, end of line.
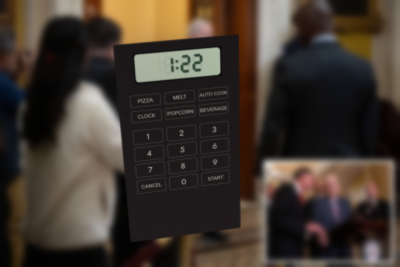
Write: 1:22
